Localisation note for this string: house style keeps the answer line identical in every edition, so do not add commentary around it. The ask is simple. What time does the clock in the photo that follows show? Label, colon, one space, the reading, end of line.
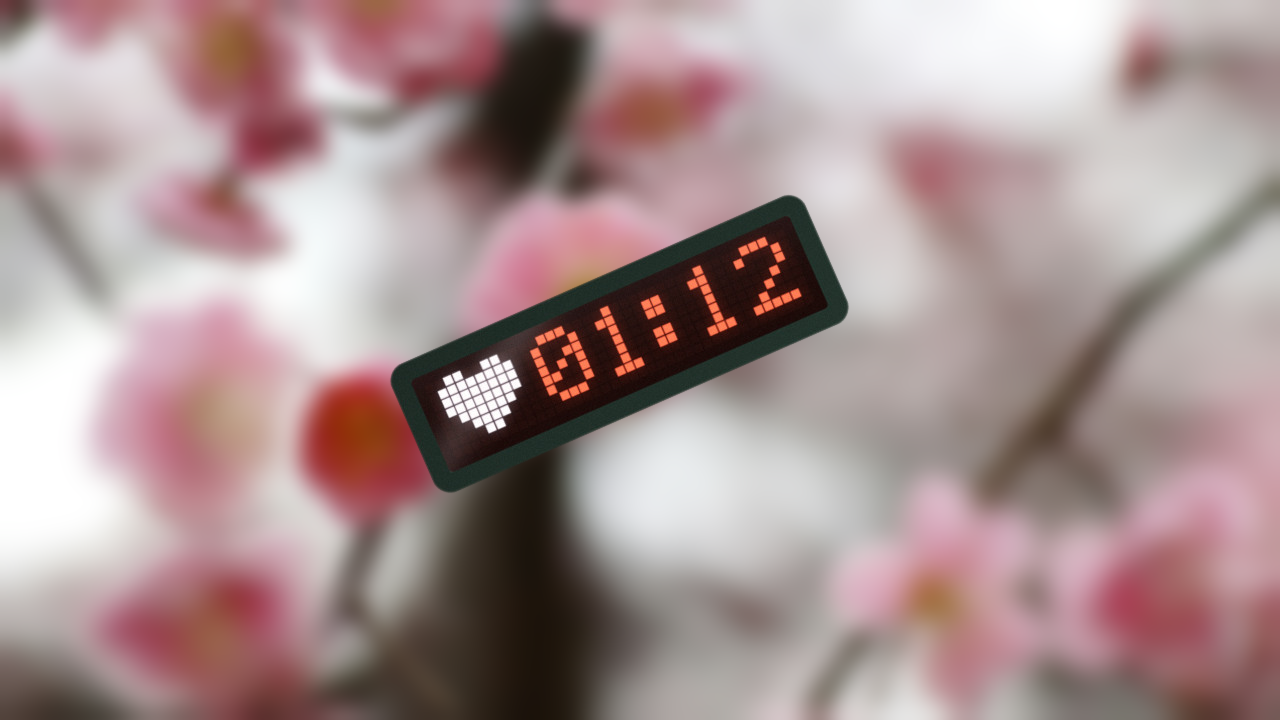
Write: 1:12
